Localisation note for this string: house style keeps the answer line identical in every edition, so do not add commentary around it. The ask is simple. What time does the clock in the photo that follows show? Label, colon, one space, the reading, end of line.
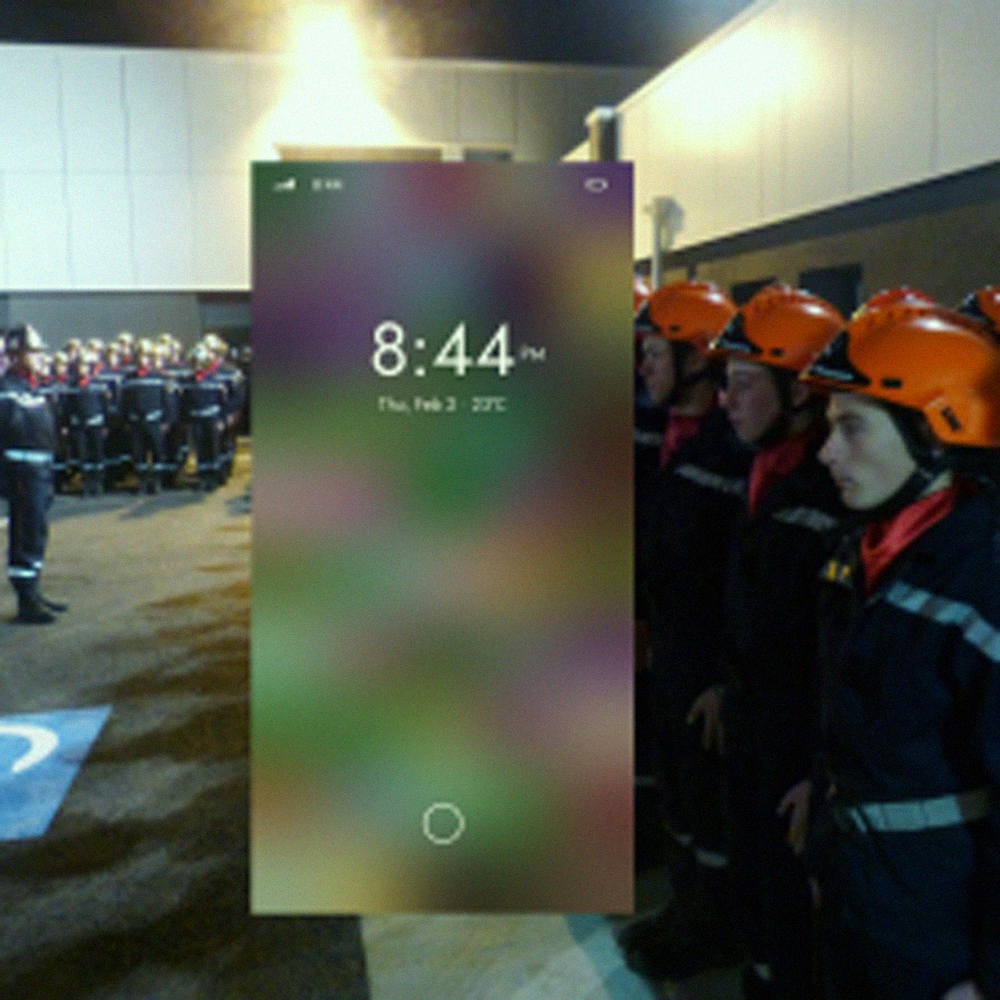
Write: 8:44
